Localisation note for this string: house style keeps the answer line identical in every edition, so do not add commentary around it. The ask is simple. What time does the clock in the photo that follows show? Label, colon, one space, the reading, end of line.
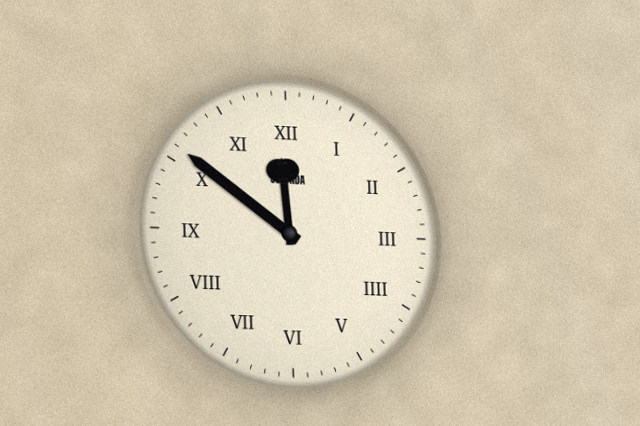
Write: 11:51
